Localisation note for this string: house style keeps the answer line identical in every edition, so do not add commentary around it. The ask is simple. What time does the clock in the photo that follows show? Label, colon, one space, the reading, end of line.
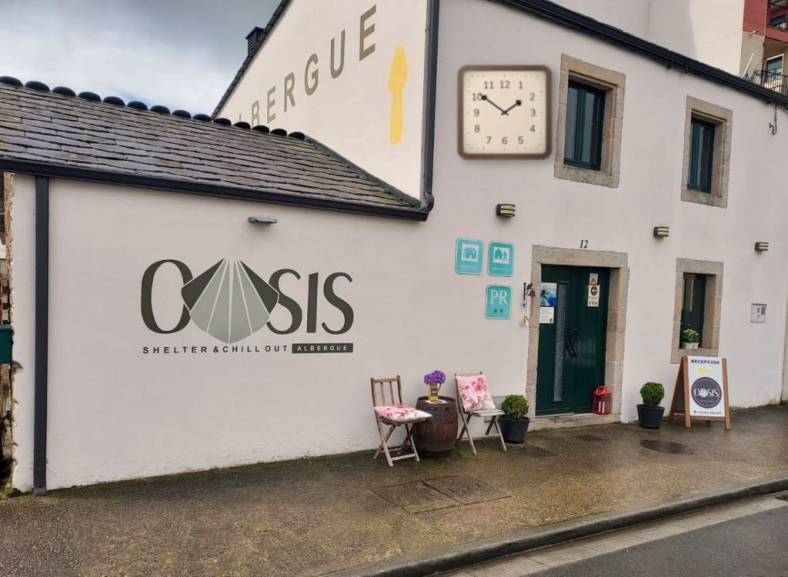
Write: 1:51
